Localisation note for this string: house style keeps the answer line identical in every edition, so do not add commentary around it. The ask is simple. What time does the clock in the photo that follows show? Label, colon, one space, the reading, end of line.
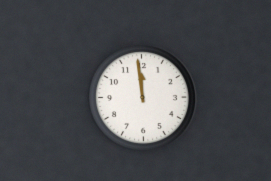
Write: 11:59
